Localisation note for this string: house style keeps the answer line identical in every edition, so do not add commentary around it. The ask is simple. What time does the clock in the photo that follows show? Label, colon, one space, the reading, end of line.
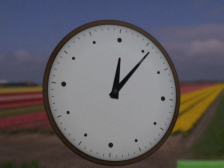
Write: 12:06
